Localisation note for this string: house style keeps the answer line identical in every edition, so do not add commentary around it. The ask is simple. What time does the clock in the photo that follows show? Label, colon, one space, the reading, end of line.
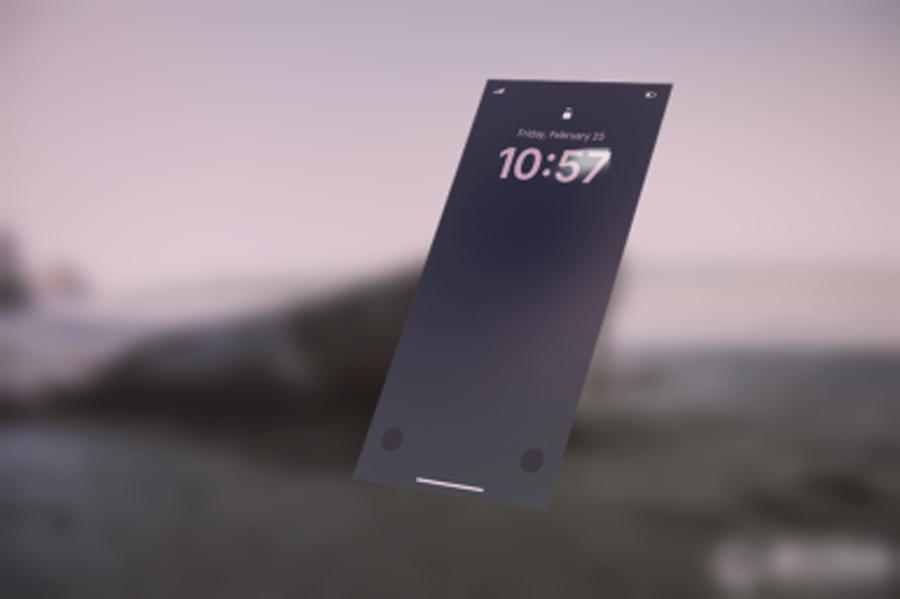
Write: 10:57
